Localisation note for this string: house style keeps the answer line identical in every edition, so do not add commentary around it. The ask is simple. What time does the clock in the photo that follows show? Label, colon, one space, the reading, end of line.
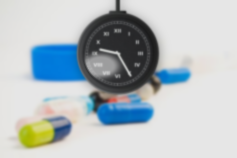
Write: 9:25
